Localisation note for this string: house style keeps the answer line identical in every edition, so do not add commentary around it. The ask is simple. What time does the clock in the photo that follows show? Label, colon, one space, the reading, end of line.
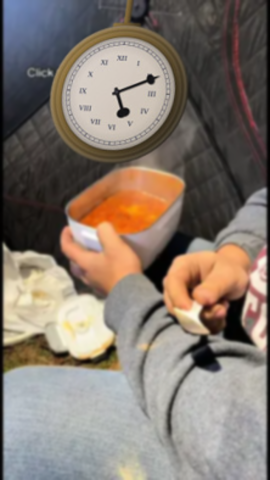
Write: 5:11
